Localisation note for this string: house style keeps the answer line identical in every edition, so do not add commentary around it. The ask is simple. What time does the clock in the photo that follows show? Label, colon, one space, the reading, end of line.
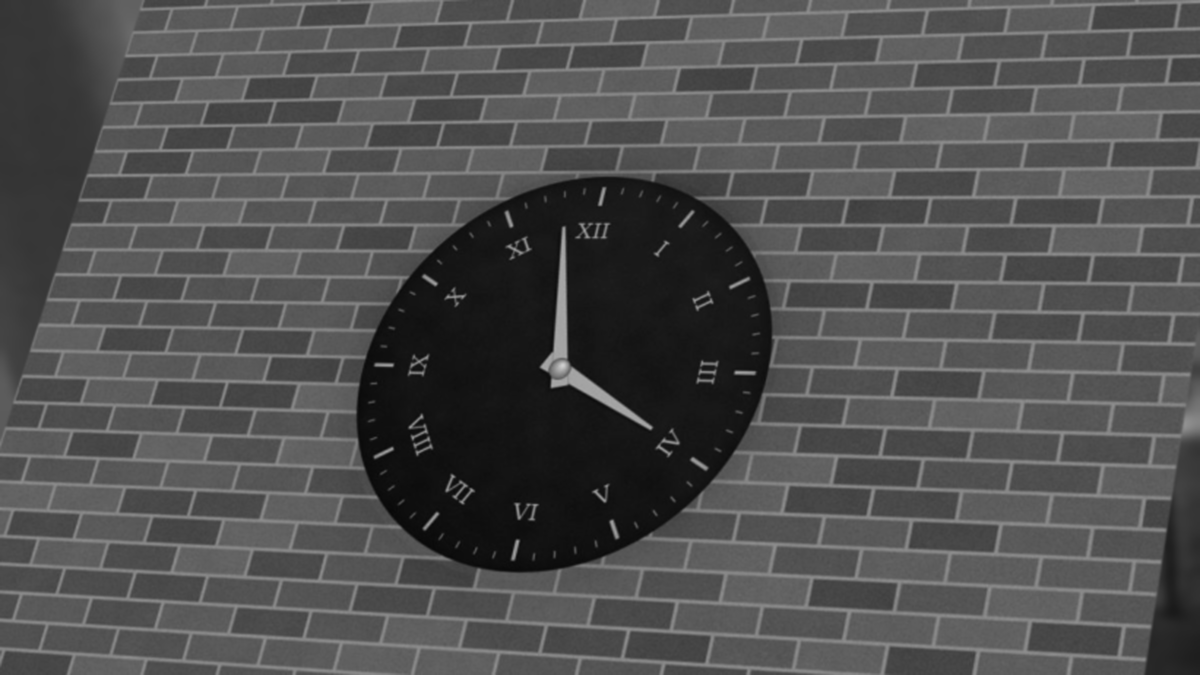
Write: 3:58
